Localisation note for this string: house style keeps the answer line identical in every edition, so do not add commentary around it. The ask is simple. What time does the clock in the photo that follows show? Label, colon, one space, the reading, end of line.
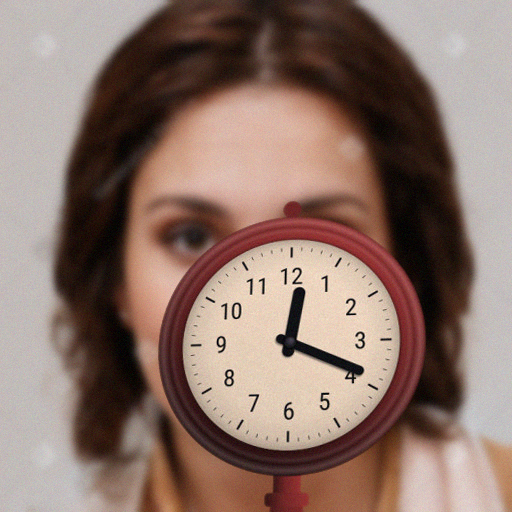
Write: 12:19
